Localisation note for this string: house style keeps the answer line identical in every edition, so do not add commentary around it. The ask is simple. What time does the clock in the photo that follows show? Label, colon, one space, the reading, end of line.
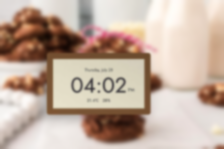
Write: 4:02
